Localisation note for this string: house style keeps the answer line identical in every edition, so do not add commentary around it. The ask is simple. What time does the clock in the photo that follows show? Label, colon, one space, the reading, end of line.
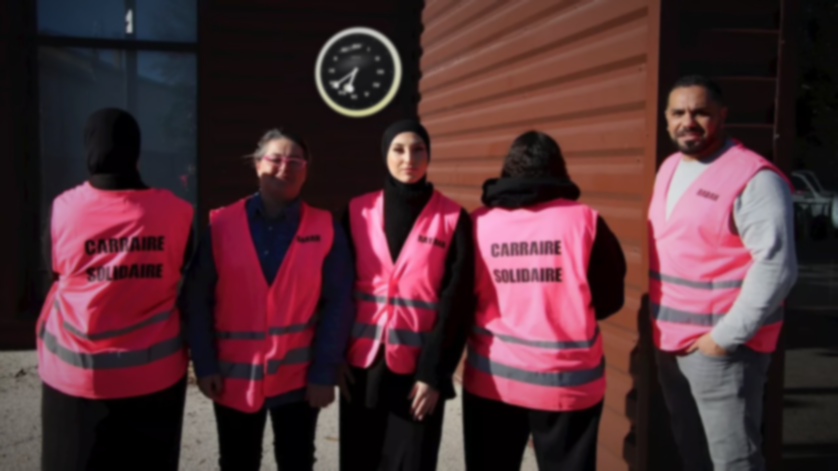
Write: 6:39
